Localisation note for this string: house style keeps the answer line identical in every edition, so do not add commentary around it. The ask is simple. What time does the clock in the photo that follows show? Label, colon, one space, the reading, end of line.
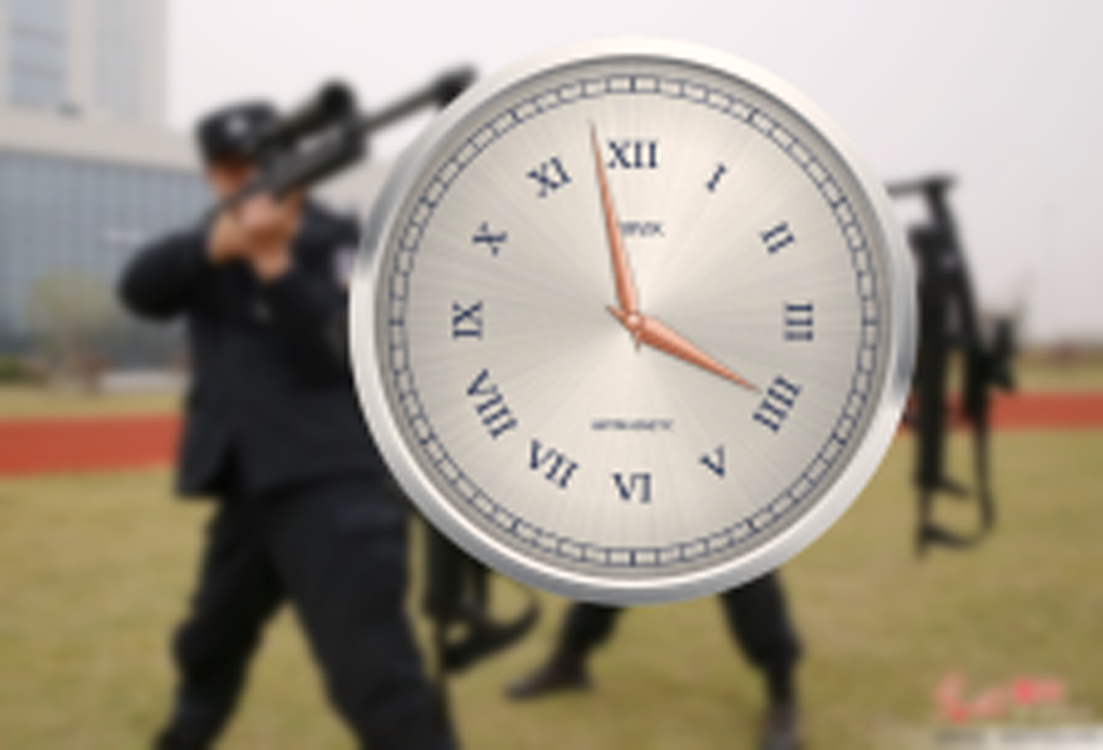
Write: 3:58
